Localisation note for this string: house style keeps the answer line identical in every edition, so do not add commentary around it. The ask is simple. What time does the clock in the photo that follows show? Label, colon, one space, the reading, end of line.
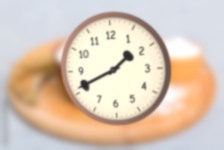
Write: 1:41
